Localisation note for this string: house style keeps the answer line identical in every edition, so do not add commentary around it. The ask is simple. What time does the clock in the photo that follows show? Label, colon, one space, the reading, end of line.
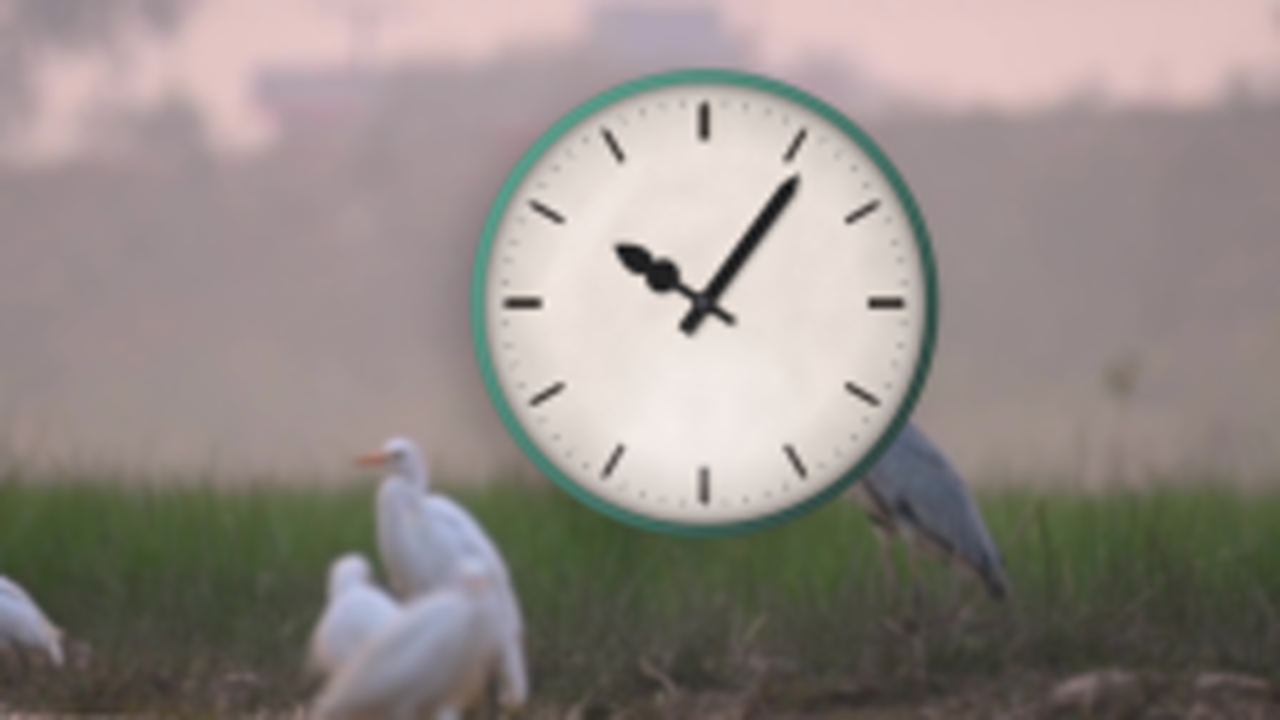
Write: 10:06
